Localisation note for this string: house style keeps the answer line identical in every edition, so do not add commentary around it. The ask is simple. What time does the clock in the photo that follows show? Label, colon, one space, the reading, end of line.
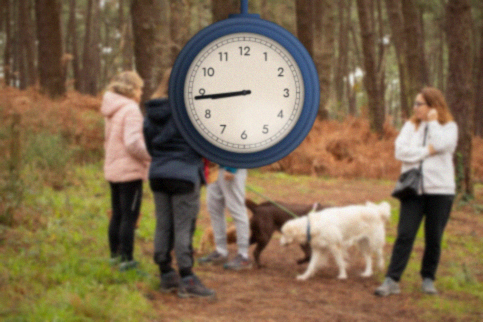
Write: 8:44
